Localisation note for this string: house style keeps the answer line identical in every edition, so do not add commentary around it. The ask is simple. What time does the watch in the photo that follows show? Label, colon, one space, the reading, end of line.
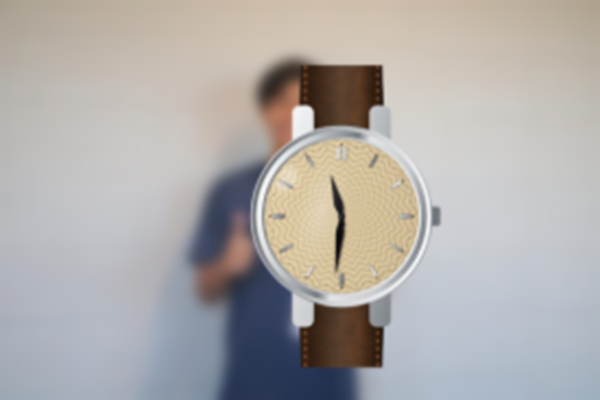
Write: 11:31
